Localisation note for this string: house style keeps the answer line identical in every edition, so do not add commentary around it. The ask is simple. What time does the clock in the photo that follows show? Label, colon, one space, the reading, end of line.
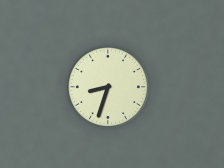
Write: 8:33
